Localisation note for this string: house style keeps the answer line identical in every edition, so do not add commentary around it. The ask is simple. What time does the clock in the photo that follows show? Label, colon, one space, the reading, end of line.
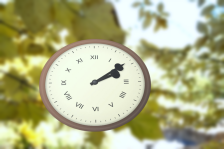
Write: 2:09
